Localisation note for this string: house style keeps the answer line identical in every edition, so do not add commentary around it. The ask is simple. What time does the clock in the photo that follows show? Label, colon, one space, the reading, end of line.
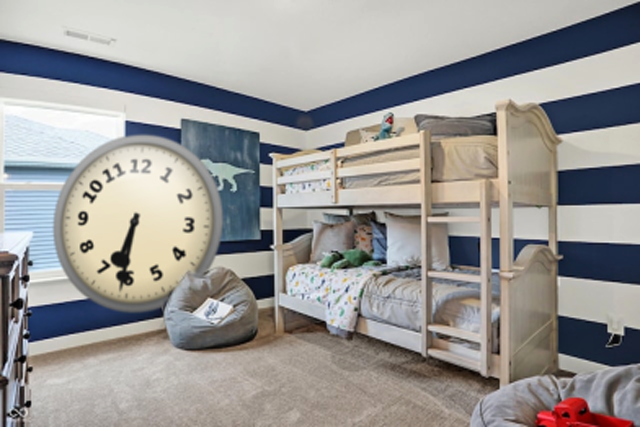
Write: 6:31
